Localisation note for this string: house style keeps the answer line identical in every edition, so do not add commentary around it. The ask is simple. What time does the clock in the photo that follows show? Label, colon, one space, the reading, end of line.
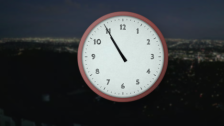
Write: 10:55
